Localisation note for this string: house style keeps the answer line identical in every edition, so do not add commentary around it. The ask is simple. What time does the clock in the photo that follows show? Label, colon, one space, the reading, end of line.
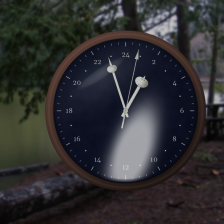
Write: 1:57:02
